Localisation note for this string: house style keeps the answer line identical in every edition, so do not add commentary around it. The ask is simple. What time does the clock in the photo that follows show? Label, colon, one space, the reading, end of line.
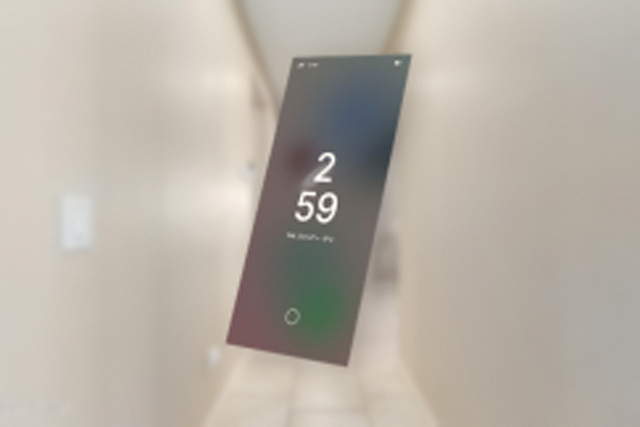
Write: 2:59
